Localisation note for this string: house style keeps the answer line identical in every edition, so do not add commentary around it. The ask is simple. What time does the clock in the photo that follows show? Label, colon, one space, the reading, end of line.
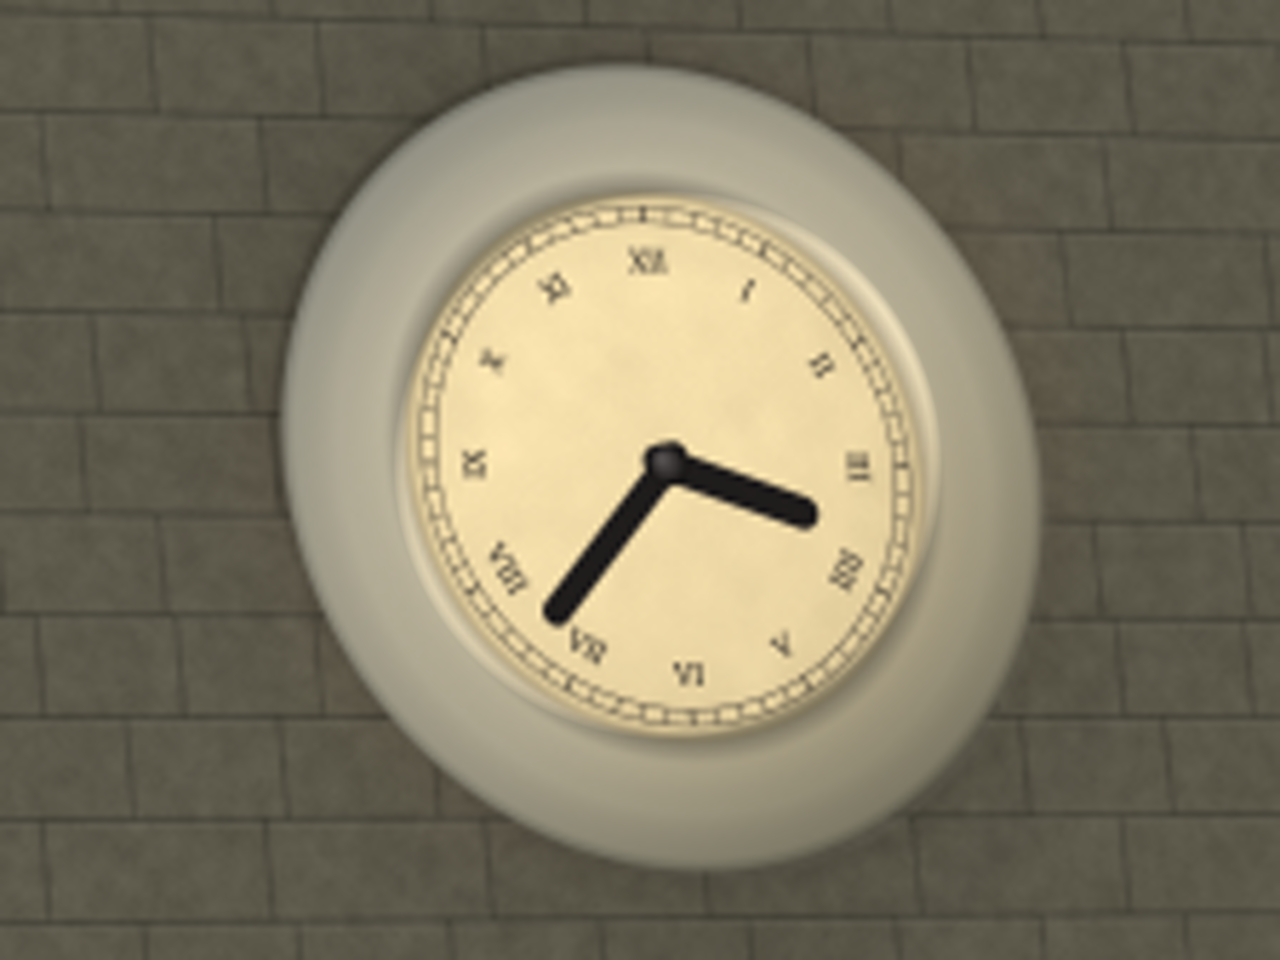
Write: 3:37
